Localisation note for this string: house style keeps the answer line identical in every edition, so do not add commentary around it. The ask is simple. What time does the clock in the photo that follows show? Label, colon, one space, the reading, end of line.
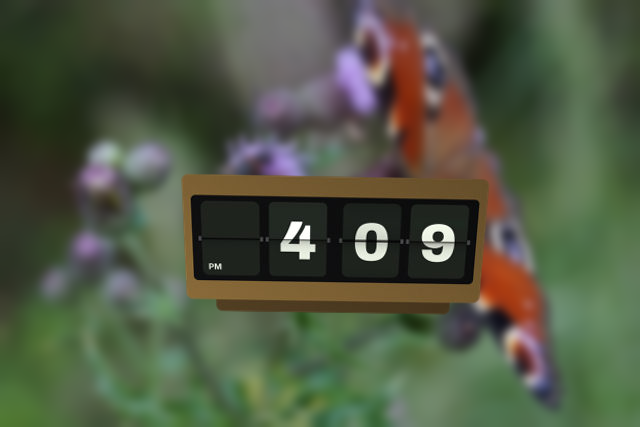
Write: 4:09
